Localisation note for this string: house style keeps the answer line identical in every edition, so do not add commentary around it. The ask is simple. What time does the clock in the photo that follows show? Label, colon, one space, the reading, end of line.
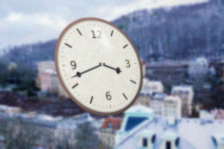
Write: 3:42
